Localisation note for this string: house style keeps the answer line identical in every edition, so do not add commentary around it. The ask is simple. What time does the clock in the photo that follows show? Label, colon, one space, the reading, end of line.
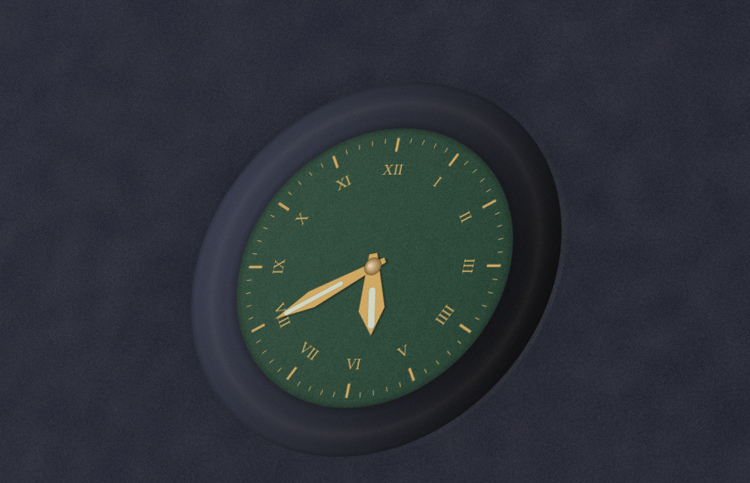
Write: 5:40
